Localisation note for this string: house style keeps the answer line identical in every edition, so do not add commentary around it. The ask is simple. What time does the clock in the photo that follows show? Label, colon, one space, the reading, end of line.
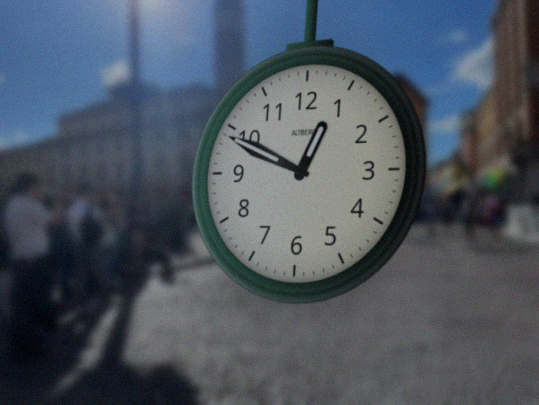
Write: 12:49
